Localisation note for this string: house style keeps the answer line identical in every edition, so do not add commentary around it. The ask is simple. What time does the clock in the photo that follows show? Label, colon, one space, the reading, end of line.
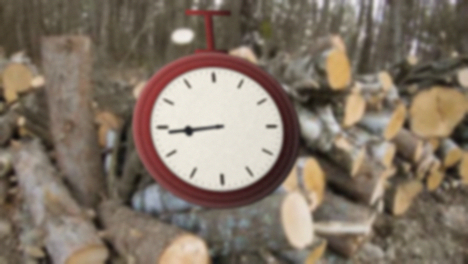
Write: 8:44
